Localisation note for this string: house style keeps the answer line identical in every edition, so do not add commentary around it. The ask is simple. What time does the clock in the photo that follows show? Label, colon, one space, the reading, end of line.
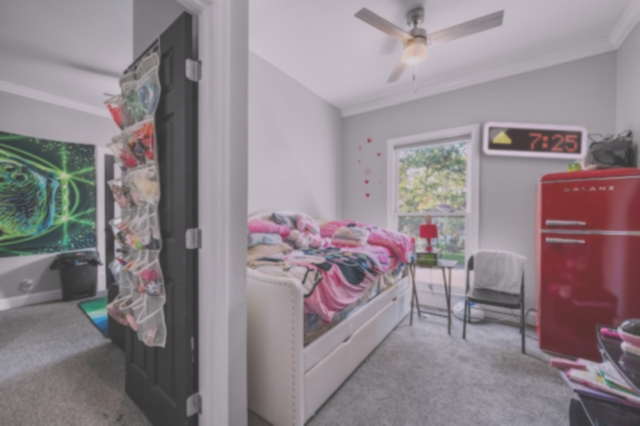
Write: 7:25
